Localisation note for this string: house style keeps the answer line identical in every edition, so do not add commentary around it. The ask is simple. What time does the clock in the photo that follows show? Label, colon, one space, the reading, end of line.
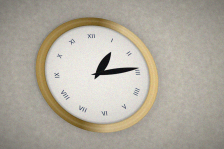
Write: 1:14
